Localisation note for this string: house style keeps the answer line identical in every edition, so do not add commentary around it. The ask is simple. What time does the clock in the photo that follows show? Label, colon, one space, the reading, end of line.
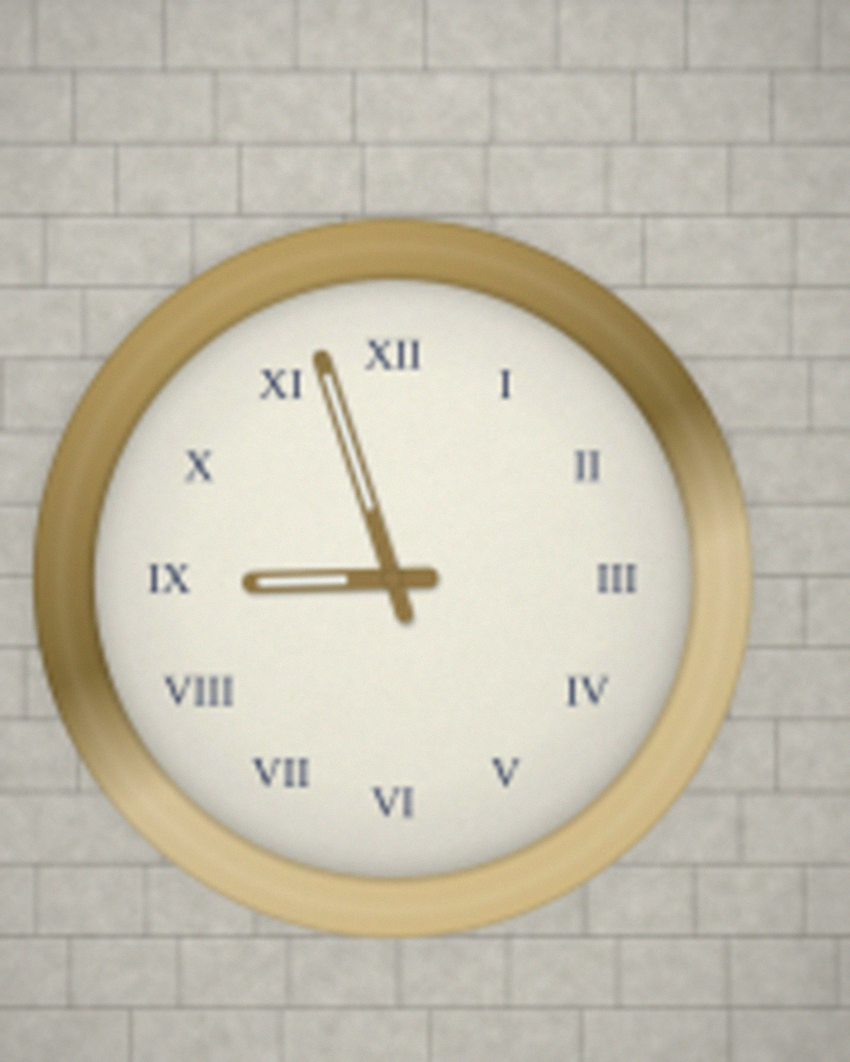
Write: 8:57
